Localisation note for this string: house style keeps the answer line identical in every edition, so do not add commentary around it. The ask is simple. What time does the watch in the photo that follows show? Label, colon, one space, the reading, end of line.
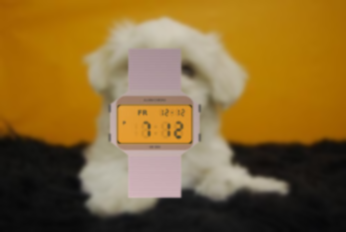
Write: 7:12
